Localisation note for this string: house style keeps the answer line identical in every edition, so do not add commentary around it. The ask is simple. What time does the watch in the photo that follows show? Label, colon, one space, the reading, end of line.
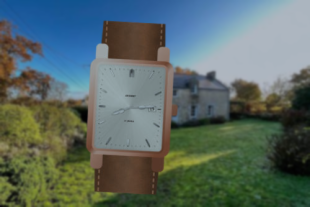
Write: 8:14
